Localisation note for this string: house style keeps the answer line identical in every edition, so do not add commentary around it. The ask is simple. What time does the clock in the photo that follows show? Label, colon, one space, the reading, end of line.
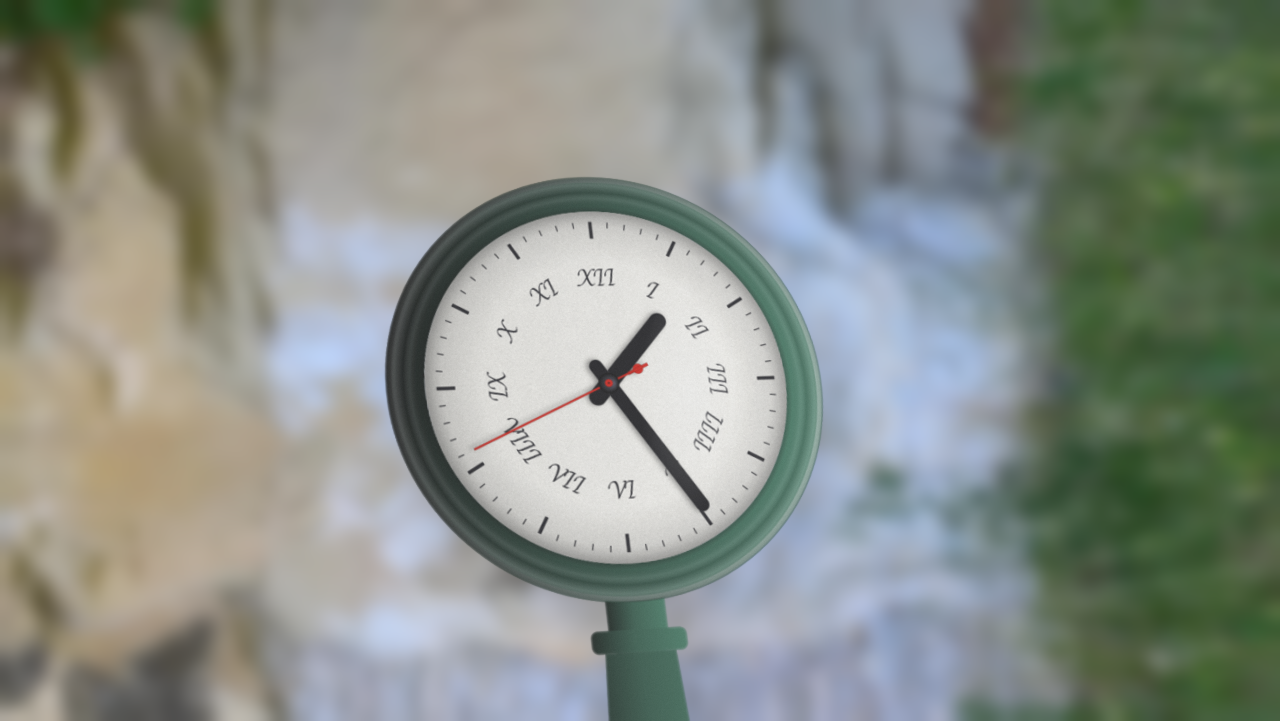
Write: 1:24:41
